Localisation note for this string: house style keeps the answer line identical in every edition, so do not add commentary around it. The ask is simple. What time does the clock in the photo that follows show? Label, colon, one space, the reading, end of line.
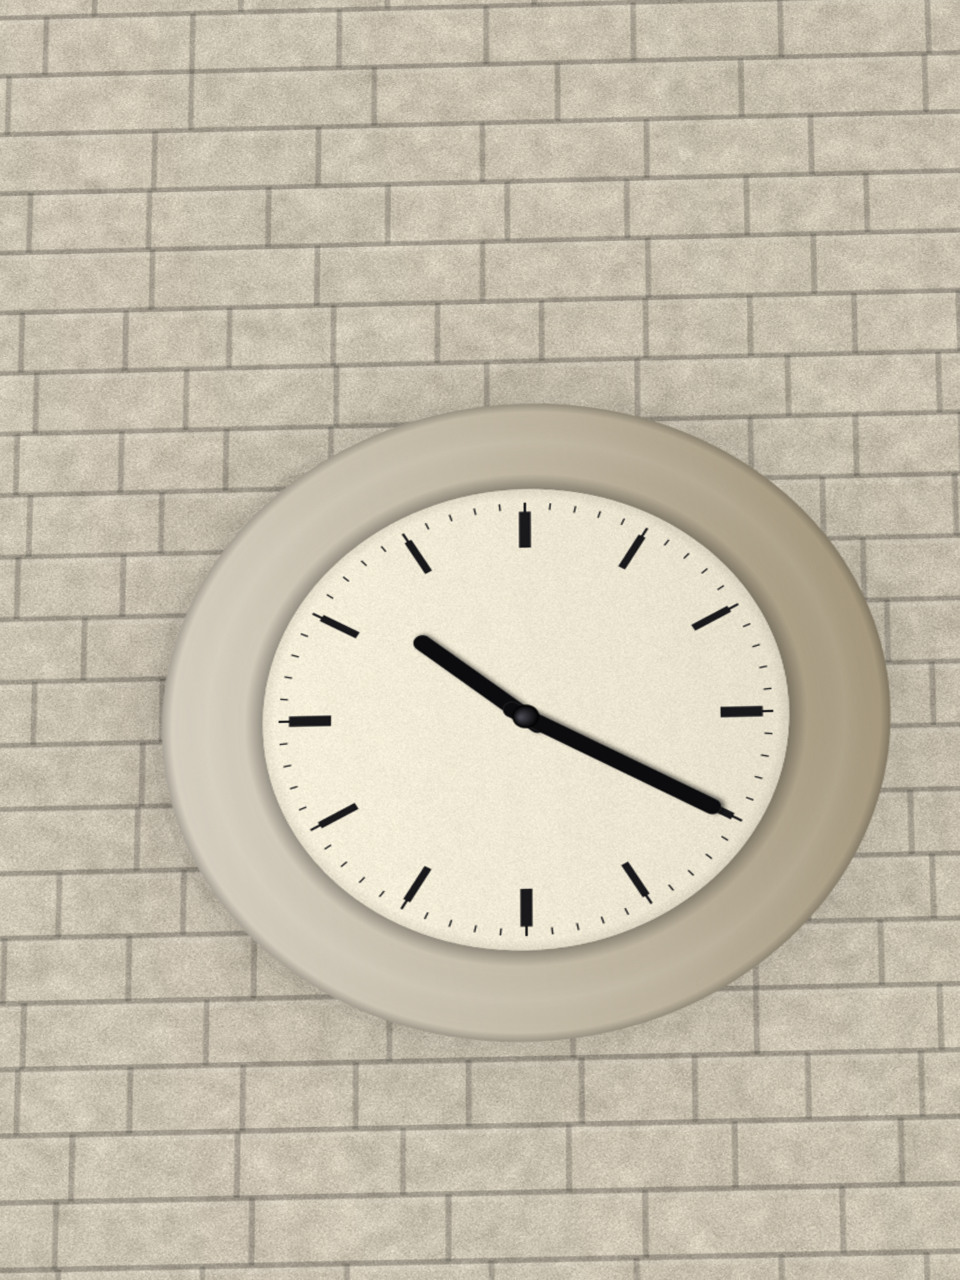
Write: 10:20
